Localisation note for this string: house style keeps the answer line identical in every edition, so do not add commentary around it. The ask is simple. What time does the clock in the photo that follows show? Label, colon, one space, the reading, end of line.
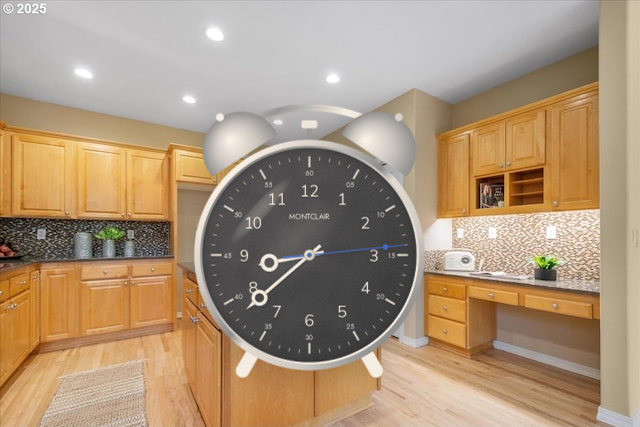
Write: 8:38:14
